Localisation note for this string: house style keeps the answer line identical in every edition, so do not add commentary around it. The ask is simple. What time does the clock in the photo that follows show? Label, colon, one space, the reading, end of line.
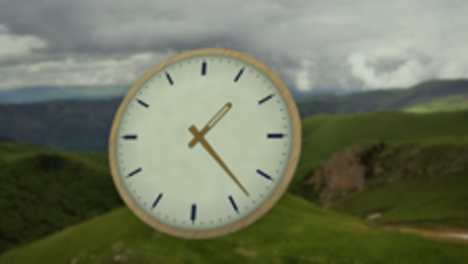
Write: 1:23
